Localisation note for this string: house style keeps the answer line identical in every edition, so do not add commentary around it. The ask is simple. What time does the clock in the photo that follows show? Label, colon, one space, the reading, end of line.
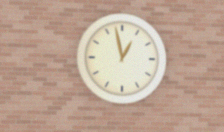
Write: 12:58
